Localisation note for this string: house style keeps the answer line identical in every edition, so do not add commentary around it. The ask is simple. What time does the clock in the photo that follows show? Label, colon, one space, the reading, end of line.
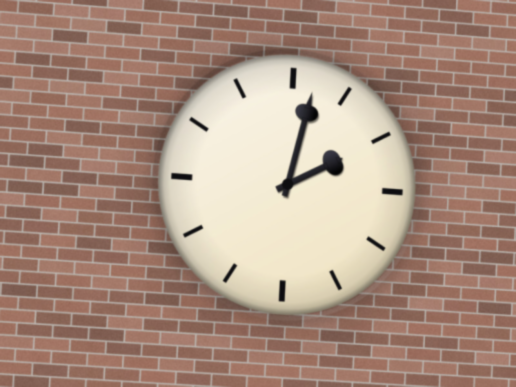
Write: 2:02
